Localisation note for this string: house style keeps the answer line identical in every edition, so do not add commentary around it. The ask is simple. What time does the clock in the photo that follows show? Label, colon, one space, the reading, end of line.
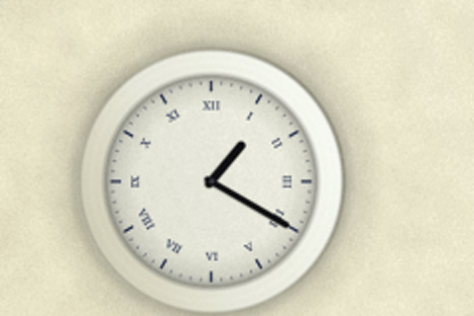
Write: 1:20
